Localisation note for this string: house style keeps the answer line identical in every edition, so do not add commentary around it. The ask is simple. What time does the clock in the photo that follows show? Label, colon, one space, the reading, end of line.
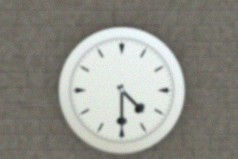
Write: 4:30
